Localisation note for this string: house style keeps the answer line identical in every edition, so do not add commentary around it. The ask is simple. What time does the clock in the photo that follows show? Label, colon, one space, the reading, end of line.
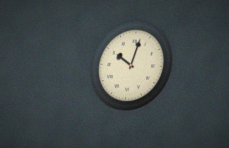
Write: 10:02
